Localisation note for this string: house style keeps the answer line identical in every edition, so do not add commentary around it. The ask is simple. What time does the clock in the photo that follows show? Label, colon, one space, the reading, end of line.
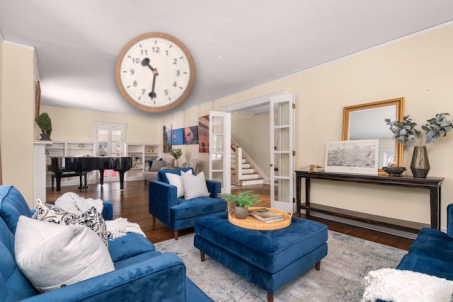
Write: 10:31
